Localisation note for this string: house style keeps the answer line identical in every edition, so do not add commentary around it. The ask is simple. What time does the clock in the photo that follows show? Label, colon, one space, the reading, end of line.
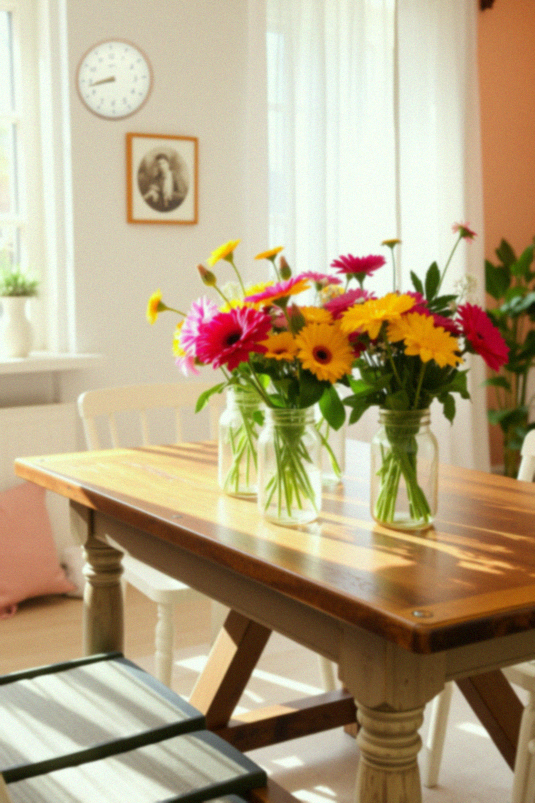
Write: 8:43
